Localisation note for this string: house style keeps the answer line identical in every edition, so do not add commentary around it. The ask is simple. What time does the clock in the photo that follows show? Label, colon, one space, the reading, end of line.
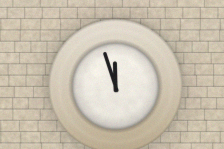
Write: 11:57
